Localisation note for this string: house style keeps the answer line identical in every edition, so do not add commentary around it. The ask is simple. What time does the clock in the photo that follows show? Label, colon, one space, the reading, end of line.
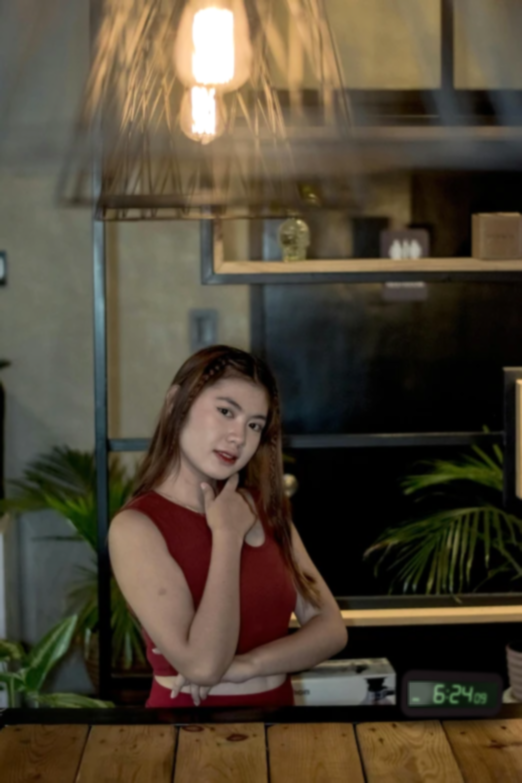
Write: 6:24
